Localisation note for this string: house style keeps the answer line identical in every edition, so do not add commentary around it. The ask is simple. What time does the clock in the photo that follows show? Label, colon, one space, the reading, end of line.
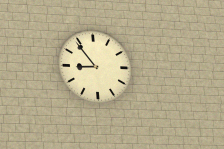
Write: 8:54
